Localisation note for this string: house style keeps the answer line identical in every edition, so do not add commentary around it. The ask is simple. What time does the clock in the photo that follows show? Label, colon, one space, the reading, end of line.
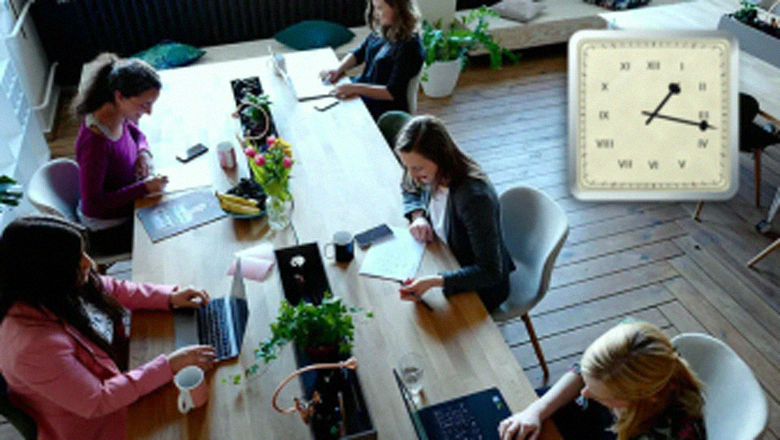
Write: 1:17
